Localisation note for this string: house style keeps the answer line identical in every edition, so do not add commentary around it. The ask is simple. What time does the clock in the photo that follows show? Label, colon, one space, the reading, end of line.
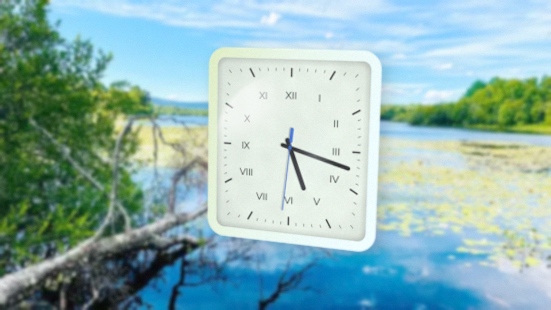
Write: 5:17:31
